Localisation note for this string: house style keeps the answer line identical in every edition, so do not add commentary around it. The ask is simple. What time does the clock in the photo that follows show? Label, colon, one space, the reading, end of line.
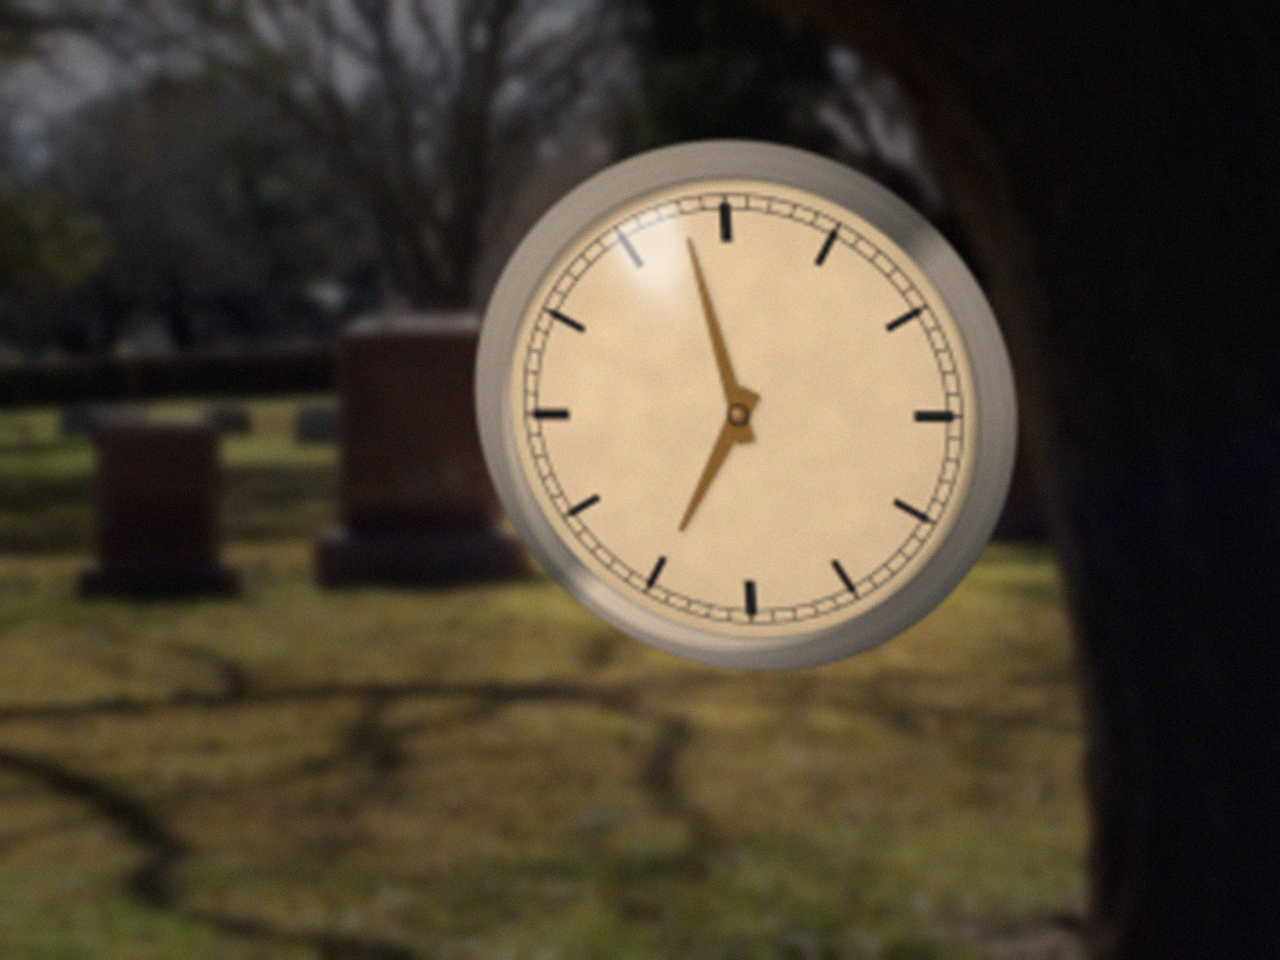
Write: 6:58
